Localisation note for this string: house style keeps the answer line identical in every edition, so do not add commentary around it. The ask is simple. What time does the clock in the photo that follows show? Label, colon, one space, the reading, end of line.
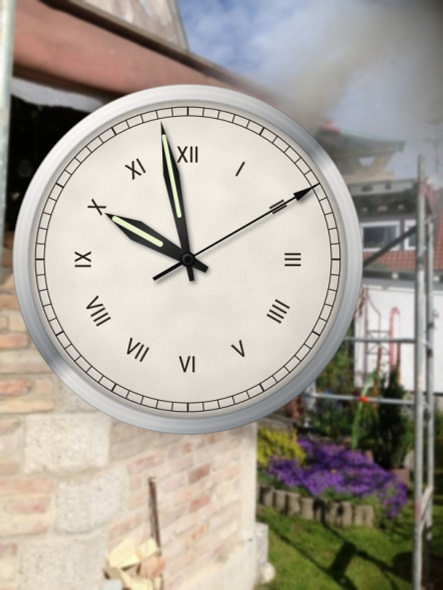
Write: 9:58:10
